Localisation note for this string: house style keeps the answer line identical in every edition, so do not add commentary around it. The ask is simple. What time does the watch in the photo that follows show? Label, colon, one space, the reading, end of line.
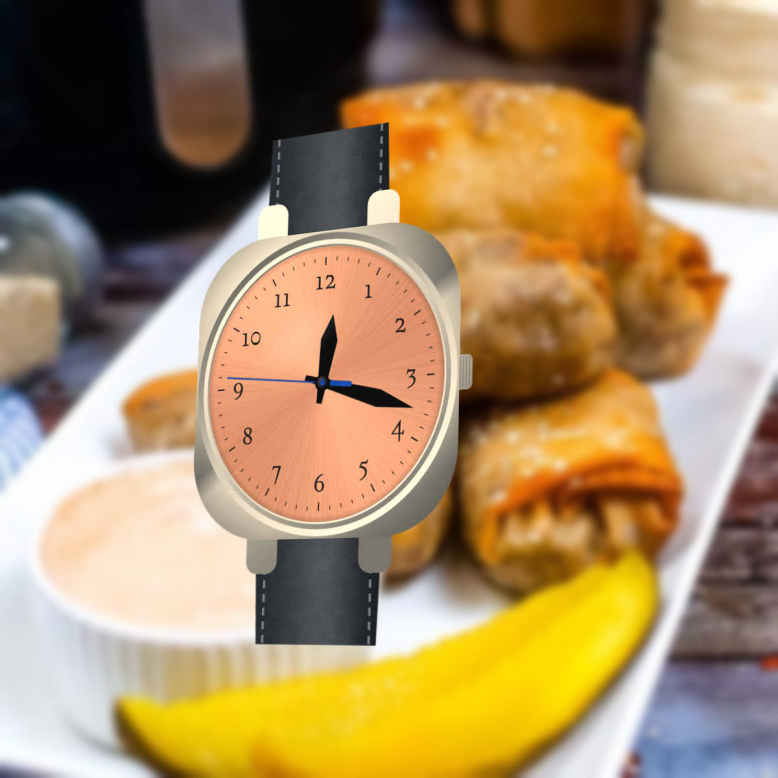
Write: 12:17:46
